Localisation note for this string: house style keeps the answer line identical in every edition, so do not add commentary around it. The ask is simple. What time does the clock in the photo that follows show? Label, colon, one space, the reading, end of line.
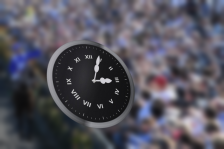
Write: 3:04
